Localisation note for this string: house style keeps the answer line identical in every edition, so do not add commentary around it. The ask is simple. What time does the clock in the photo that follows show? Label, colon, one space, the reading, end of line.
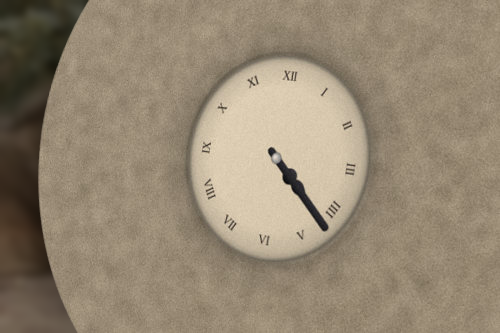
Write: 4:22
